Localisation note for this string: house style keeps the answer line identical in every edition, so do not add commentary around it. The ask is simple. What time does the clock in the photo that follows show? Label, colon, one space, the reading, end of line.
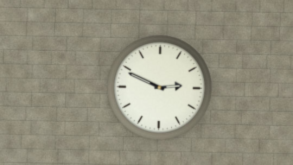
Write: 2:49
